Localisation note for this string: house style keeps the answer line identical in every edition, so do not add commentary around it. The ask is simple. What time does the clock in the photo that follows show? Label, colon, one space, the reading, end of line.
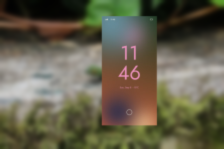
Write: 11:46
